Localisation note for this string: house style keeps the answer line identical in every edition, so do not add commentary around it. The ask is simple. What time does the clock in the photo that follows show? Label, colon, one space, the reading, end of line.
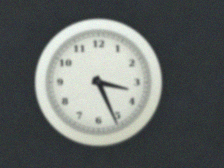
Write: 3:26
